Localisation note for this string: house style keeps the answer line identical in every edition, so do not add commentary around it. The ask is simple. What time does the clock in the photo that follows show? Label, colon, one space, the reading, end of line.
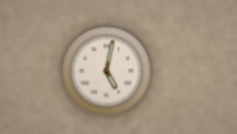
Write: 5:02
